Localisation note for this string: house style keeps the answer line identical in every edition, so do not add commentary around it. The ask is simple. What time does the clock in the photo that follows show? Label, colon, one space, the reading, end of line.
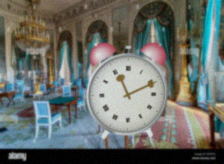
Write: 11:11
